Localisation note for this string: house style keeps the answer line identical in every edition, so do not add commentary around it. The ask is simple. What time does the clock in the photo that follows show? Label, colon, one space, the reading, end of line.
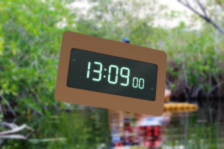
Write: 13:09:00
